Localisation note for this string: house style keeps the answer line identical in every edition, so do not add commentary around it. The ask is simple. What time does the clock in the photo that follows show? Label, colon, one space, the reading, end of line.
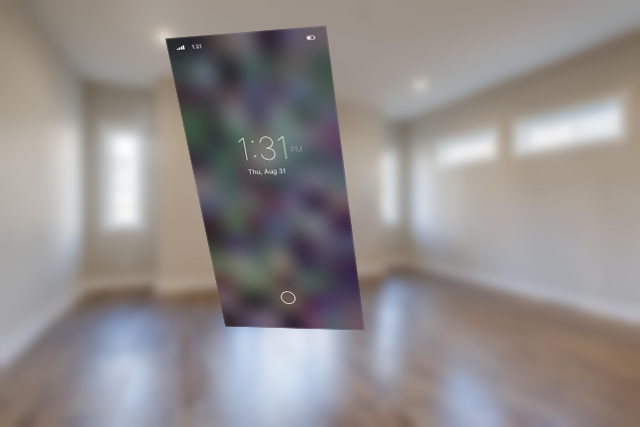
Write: 1:31
